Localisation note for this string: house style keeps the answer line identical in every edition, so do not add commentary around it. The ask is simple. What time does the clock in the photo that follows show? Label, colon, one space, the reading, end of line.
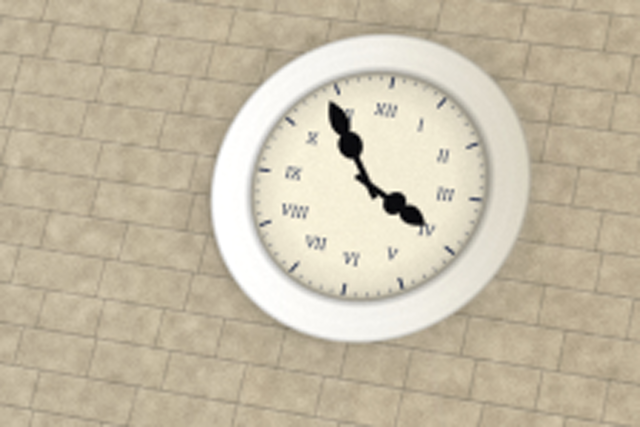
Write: 3:54
